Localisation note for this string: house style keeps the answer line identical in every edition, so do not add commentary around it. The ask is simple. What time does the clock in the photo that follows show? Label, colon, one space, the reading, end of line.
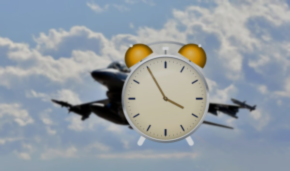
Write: 3:55
